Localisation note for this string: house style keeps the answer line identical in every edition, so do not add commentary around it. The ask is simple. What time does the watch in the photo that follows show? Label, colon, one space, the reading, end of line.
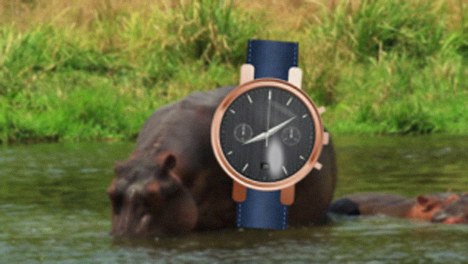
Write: 8:09
